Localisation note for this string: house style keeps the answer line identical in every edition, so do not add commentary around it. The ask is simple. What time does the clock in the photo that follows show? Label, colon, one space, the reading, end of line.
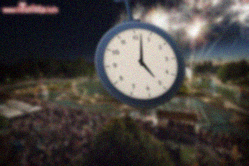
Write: 5:02
